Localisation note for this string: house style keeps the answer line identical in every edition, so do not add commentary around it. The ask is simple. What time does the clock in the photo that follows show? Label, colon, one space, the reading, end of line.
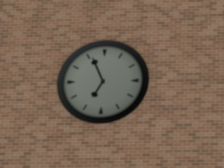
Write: 6:56
